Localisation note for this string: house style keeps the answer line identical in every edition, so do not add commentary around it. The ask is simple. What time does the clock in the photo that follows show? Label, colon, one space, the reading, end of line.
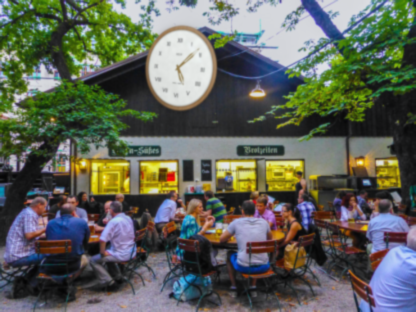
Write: 5:08
